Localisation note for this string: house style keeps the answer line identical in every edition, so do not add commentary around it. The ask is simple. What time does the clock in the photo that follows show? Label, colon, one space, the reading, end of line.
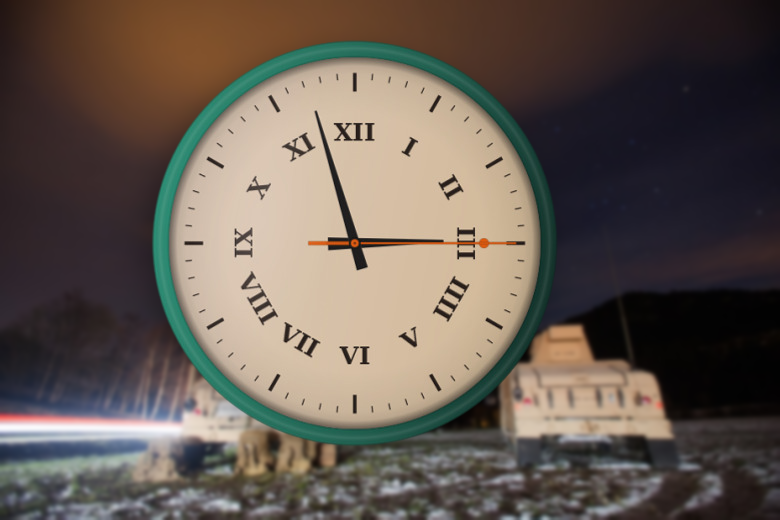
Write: 2:57:15
